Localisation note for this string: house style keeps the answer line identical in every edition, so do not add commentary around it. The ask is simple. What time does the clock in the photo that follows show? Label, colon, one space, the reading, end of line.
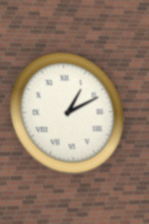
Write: 1:11
